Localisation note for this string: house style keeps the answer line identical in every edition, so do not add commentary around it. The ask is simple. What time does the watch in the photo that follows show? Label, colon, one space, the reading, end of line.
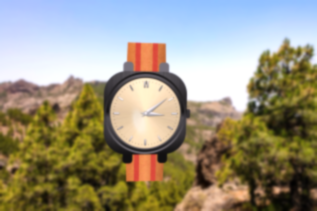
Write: 3:09
